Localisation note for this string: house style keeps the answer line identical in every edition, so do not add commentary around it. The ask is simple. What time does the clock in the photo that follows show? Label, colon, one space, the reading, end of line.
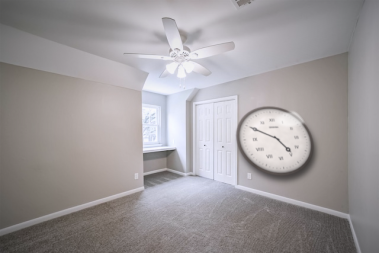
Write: 4:50
